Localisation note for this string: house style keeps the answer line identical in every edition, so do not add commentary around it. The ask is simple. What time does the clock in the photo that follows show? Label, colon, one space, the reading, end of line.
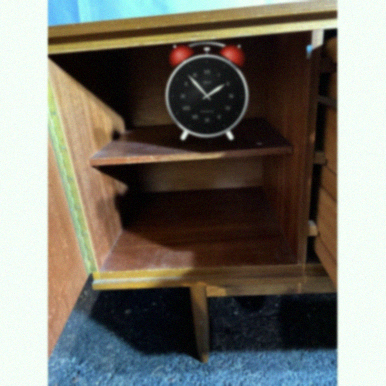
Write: 1:53
